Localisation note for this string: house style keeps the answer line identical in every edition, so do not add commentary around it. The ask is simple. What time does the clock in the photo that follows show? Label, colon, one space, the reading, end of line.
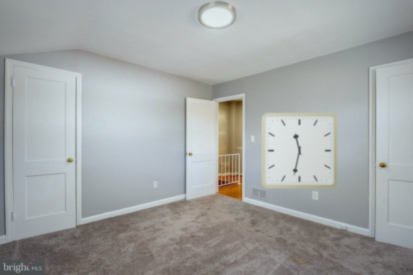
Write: 11:32
